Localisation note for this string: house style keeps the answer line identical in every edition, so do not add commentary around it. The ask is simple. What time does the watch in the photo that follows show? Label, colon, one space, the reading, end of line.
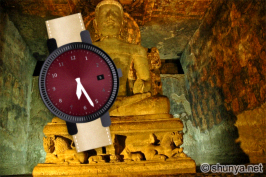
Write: 6:27
